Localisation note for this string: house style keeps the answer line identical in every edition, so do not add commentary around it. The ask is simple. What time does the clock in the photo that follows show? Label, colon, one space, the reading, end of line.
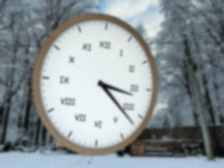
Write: 3:22
